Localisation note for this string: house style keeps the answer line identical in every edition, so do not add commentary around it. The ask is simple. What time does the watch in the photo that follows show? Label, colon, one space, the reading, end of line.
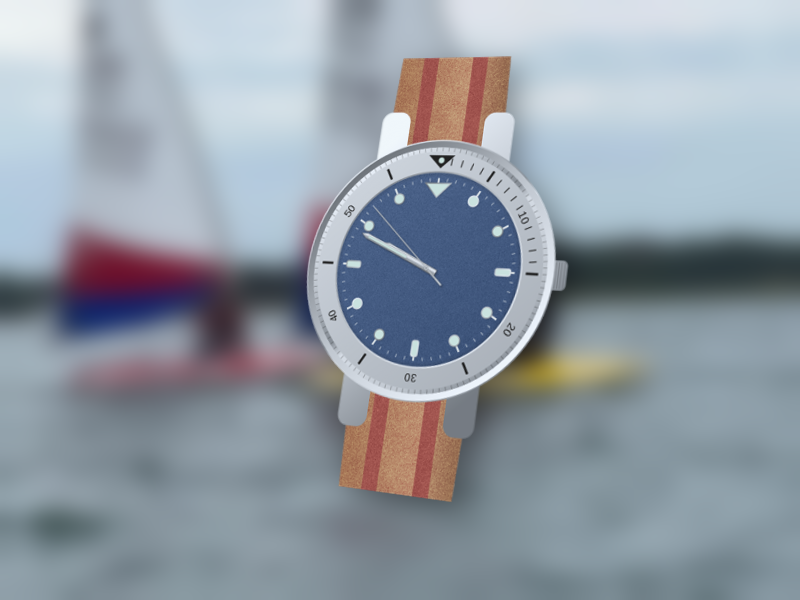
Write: 9:48:52
